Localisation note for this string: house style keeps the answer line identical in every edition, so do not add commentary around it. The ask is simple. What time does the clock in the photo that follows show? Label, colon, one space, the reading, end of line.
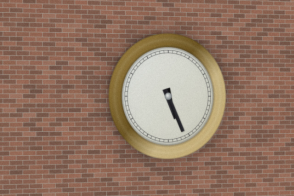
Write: 5:26
